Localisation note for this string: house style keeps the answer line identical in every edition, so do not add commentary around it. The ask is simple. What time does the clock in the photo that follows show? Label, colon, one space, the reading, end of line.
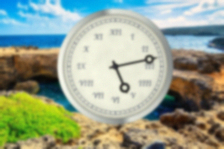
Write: 5:13
